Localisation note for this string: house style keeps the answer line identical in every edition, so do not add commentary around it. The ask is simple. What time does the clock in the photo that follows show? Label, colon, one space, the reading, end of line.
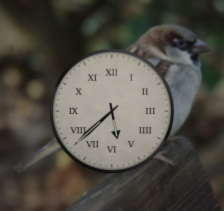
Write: 5:38
